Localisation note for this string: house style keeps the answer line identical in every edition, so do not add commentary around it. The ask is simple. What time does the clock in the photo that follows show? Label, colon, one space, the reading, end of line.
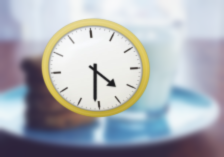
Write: 4:31
